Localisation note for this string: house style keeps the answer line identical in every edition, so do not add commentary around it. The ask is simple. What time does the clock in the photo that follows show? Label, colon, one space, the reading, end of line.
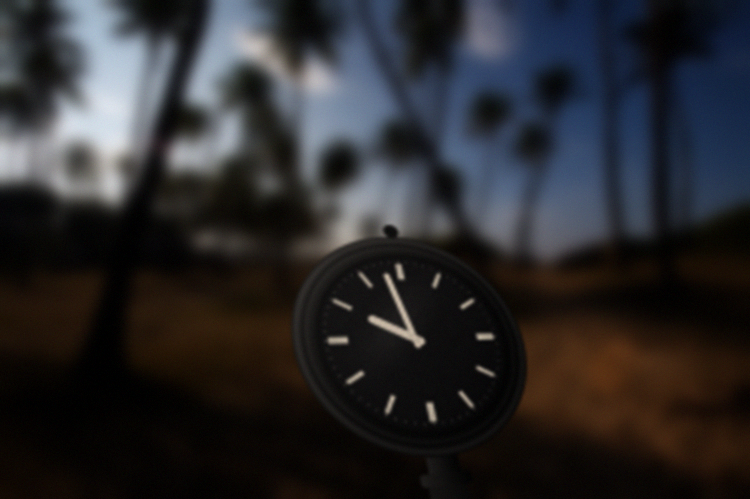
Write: 9:58
